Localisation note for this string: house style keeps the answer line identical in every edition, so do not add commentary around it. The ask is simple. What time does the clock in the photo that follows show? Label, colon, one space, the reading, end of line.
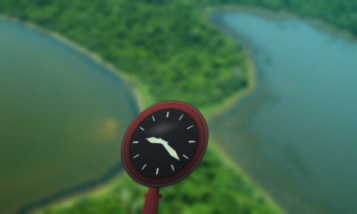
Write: 9:22
